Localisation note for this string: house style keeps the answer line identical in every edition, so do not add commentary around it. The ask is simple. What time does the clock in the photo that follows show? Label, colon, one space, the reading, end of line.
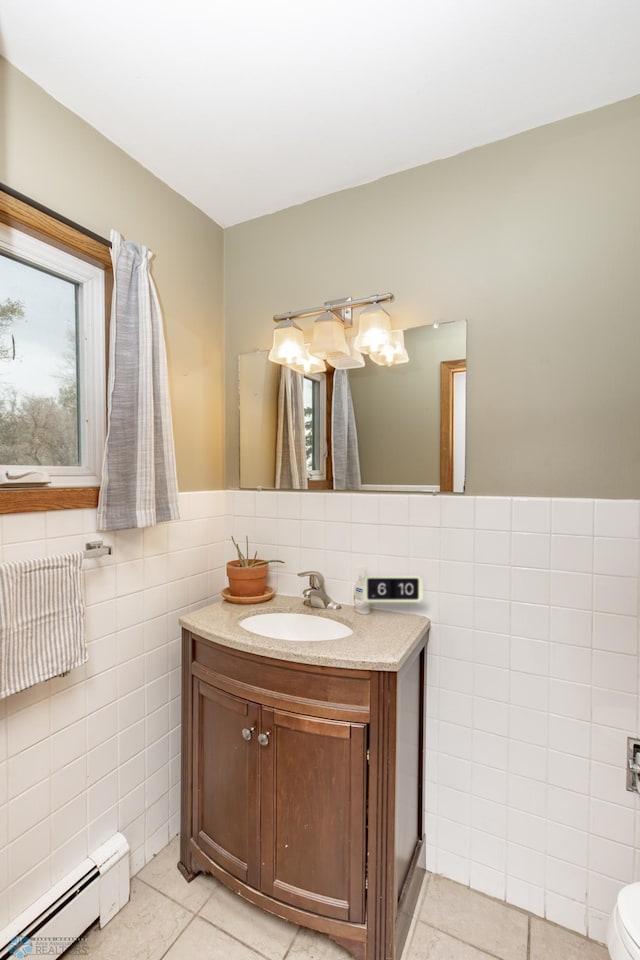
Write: 6:10
